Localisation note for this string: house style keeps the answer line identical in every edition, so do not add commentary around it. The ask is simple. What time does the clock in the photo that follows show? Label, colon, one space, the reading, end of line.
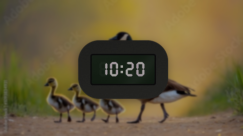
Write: 10:20
